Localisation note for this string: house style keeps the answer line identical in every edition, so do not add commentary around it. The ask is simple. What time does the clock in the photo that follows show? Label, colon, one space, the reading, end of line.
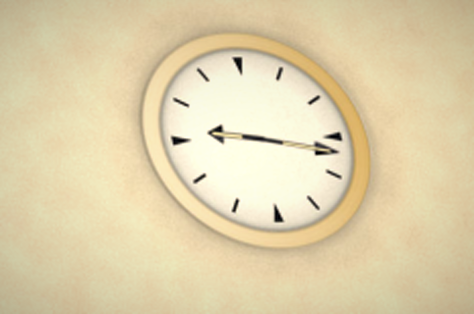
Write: 9:17
